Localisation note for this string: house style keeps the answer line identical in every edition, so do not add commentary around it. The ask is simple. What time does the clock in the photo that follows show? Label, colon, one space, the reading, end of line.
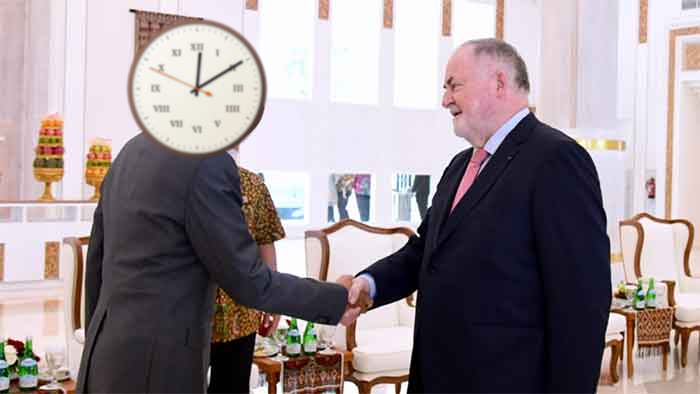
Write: 12:09:49
